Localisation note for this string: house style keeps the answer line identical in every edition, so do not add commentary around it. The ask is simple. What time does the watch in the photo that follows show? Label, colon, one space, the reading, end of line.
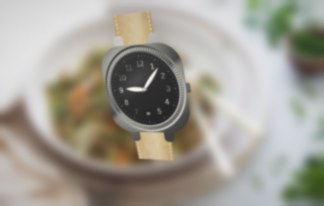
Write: 9:07
